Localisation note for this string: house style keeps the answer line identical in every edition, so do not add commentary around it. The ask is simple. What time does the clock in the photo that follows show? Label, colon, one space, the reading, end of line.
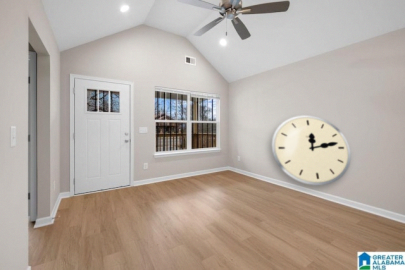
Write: 12:13
